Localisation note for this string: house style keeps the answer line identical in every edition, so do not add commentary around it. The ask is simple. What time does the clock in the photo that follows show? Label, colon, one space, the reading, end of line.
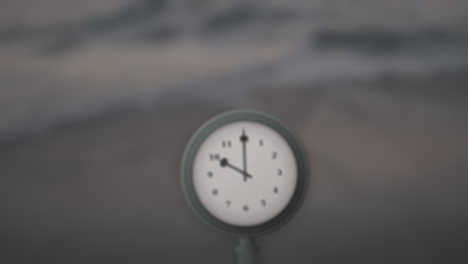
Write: 10:00
